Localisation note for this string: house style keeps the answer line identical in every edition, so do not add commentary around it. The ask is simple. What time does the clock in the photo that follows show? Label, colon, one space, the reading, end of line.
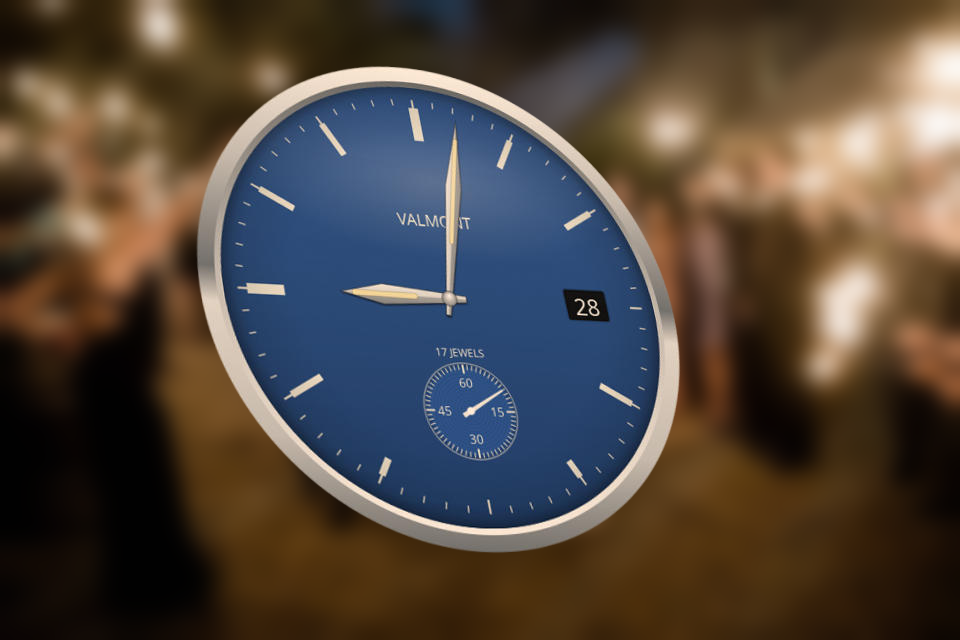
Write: 9:02:10
